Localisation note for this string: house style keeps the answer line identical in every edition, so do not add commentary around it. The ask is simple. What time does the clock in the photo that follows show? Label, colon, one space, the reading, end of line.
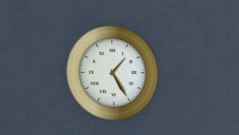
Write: 1:25
